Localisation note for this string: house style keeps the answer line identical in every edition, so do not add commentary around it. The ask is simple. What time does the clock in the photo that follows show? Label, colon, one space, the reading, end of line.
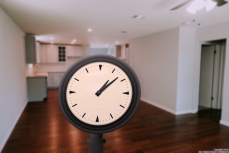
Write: 1:08
